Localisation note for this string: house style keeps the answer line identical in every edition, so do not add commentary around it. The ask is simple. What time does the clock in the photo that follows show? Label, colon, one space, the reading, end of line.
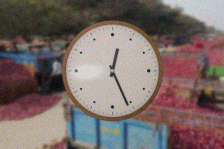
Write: 12:26
